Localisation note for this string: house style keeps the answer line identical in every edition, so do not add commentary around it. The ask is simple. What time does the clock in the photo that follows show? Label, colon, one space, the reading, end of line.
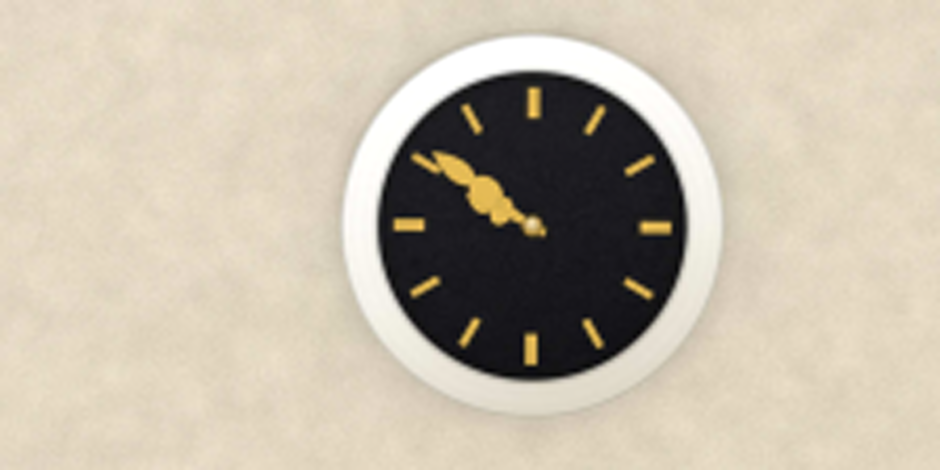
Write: 9:51
